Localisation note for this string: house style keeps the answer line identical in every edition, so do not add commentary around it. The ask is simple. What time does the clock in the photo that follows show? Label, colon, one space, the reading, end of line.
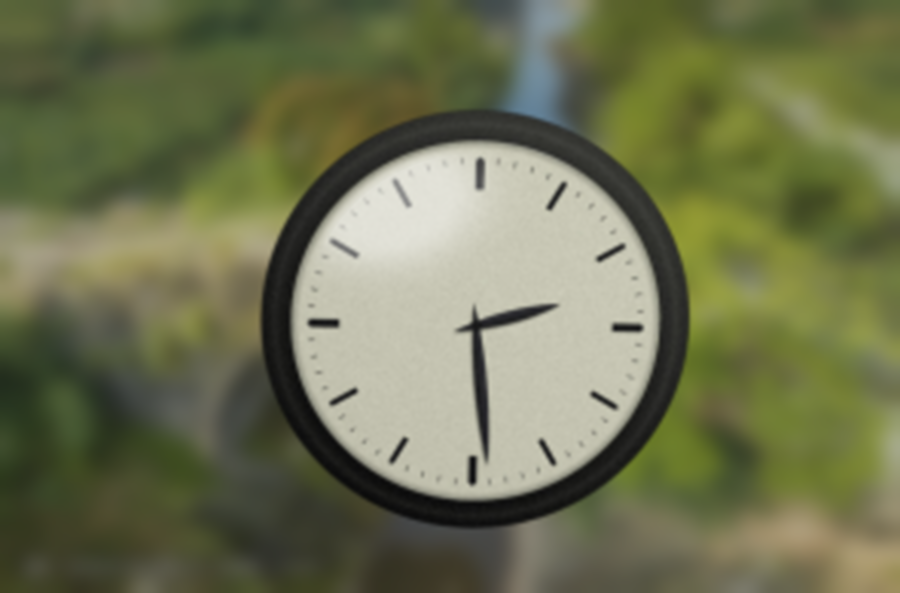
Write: 2:29
